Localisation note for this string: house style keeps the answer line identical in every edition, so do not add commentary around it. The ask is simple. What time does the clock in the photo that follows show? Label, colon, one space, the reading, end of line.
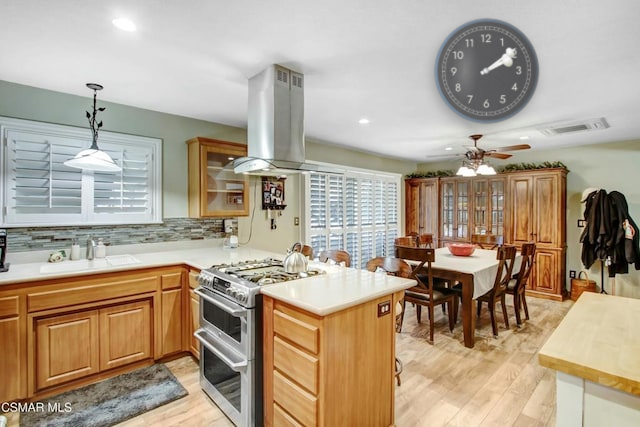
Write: 2:09
